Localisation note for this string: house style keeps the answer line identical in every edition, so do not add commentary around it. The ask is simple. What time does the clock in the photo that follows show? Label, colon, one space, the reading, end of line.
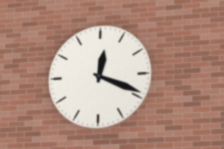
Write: 12:19
